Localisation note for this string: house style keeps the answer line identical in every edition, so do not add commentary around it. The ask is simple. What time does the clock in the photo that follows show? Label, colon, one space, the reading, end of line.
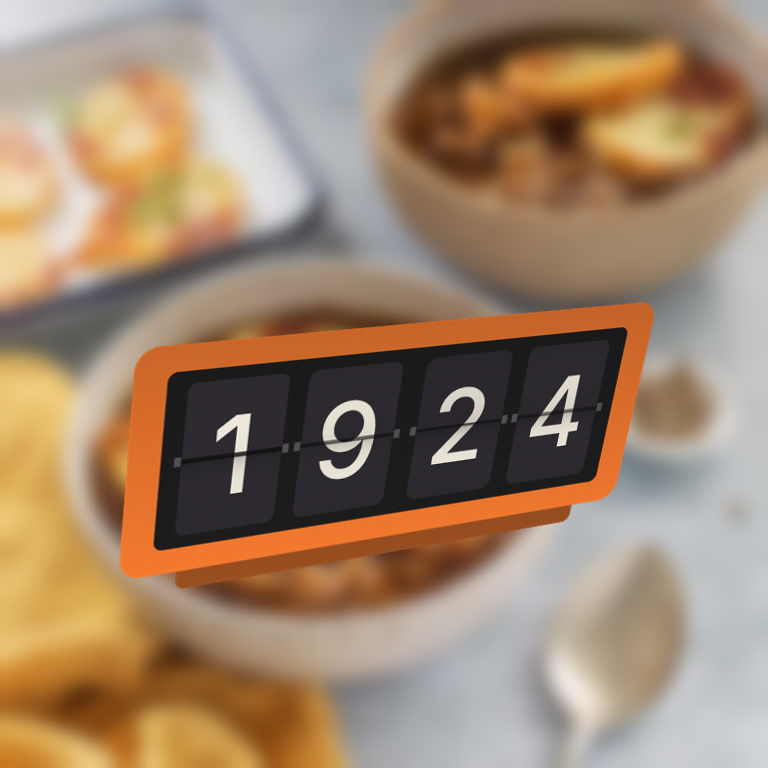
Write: 19:24
